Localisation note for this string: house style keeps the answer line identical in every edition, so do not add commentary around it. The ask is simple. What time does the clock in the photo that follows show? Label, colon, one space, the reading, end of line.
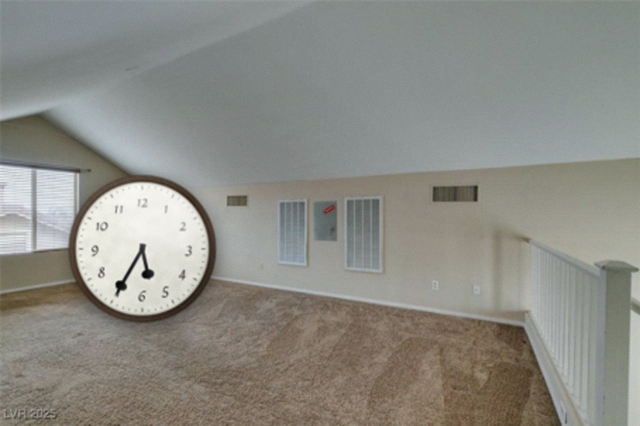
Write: 5:35
